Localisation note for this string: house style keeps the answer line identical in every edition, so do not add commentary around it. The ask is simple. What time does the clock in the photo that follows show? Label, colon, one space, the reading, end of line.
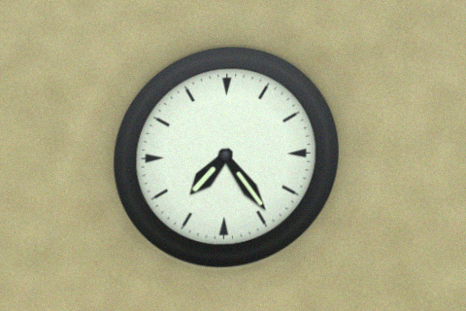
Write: 7:24
